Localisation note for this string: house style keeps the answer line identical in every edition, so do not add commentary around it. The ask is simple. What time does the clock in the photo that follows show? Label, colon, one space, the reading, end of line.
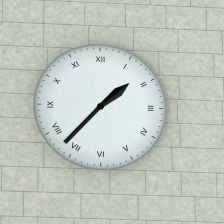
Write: 1:37
